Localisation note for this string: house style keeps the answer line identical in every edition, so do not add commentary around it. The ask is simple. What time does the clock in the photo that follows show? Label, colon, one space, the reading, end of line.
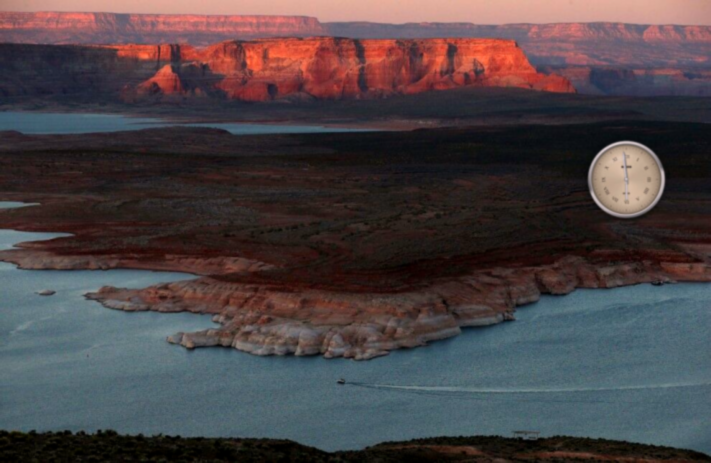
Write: 5:59
